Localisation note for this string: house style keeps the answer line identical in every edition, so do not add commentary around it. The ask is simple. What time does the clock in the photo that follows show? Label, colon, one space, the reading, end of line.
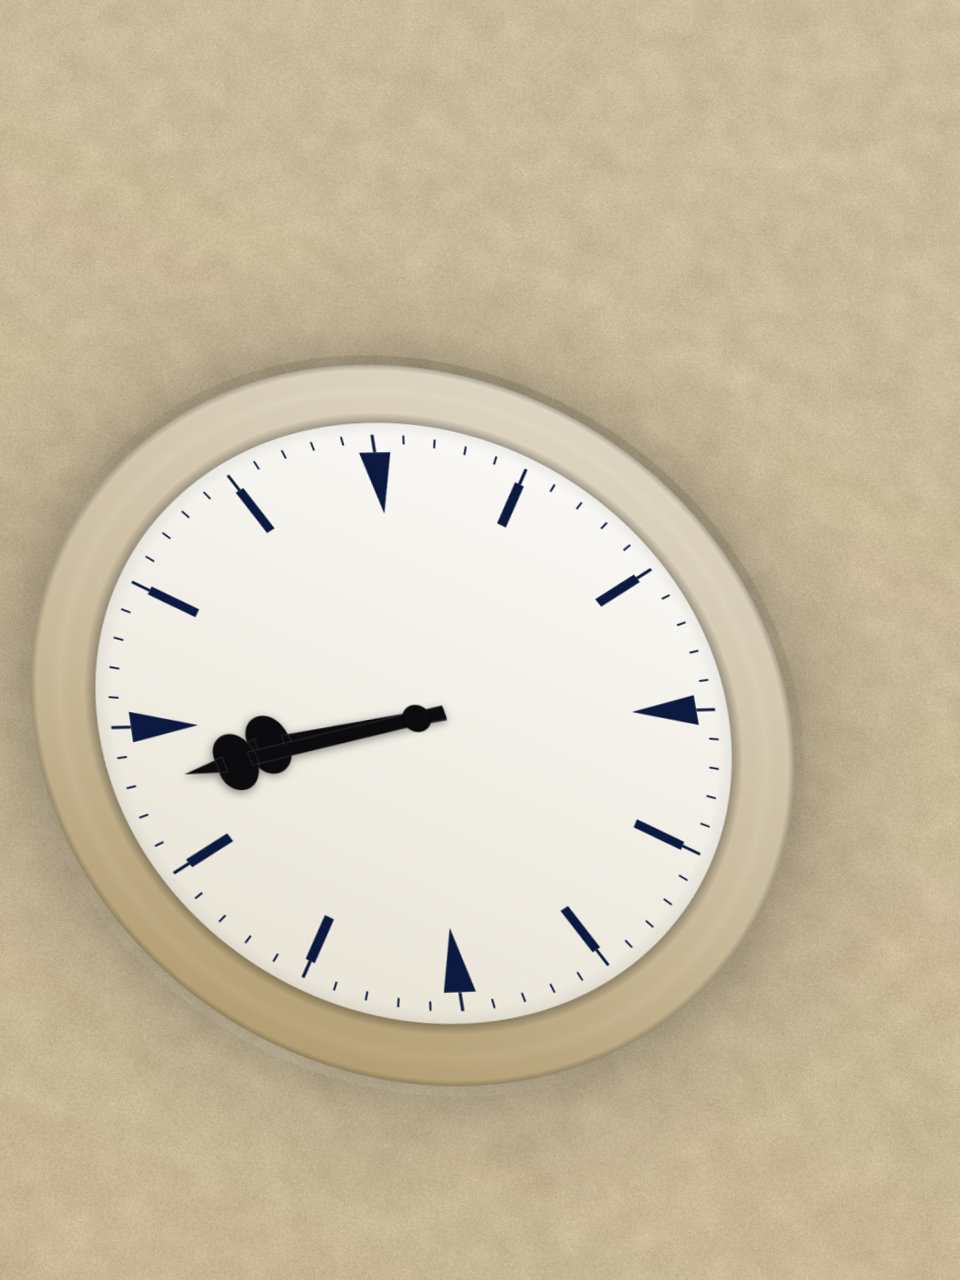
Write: 8:43
